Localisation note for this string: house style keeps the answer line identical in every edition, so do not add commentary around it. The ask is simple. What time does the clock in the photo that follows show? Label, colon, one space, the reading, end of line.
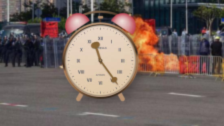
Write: 11:24
